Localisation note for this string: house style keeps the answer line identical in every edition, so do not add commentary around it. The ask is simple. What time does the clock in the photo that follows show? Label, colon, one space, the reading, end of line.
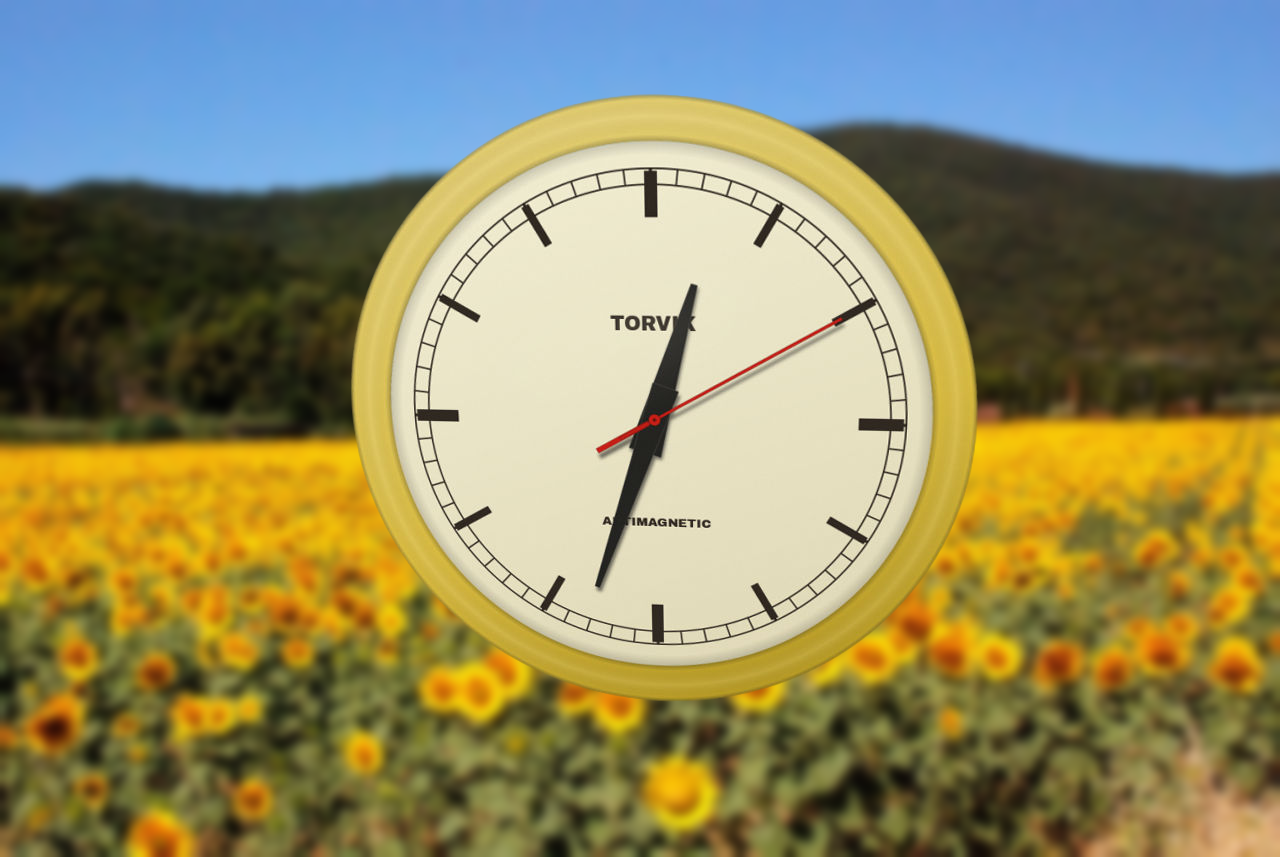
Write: 12:33:10
